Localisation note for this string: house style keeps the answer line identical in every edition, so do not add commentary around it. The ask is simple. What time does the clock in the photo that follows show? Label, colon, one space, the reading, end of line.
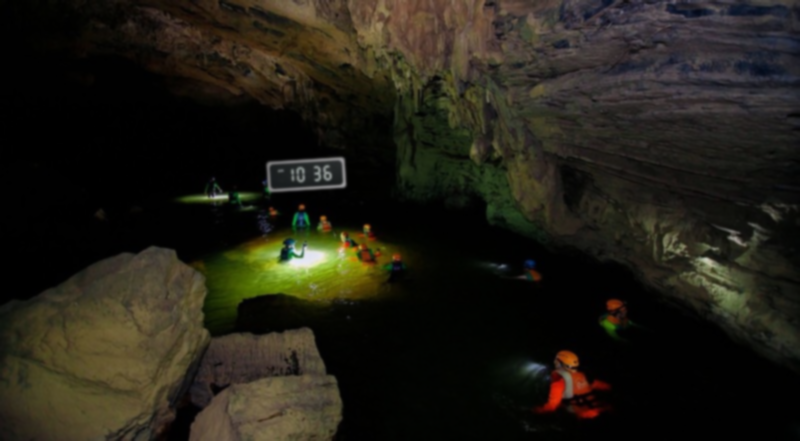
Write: 10:36
